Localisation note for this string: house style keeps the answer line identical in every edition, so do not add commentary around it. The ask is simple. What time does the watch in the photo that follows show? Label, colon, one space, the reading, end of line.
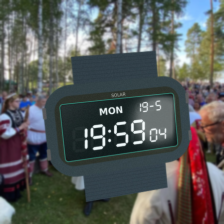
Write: 19:59:04
